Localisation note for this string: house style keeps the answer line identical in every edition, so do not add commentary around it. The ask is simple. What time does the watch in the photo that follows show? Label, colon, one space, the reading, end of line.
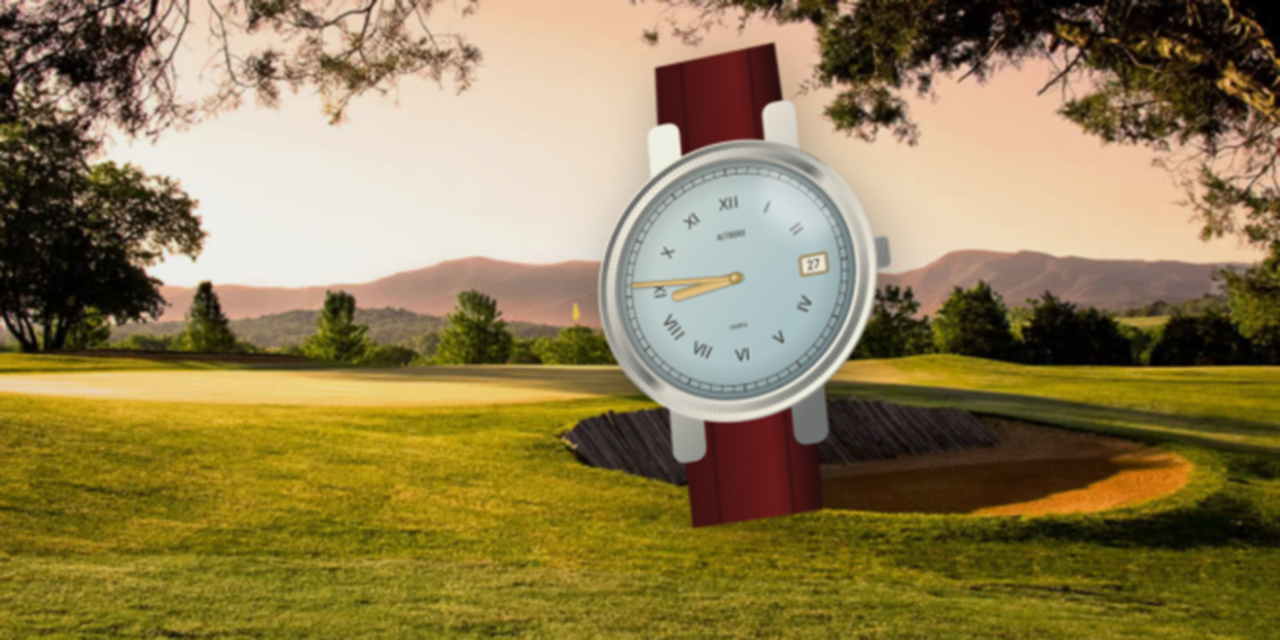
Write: 8:46
